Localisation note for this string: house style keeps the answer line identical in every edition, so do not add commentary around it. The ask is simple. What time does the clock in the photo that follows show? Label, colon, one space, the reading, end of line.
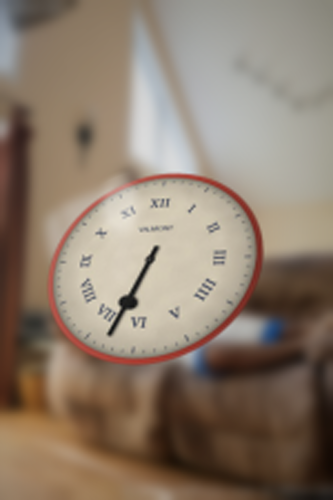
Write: 6:33
